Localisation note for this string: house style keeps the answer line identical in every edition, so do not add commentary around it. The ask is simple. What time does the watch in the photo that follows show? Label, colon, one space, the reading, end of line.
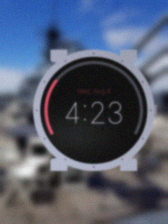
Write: 4:23
